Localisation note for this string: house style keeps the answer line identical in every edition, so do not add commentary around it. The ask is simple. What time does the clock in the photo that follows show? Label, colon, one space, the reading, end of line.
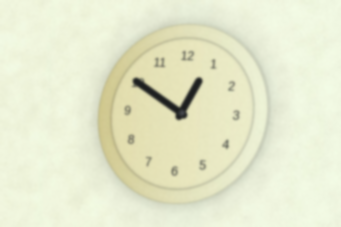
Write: 12:50
